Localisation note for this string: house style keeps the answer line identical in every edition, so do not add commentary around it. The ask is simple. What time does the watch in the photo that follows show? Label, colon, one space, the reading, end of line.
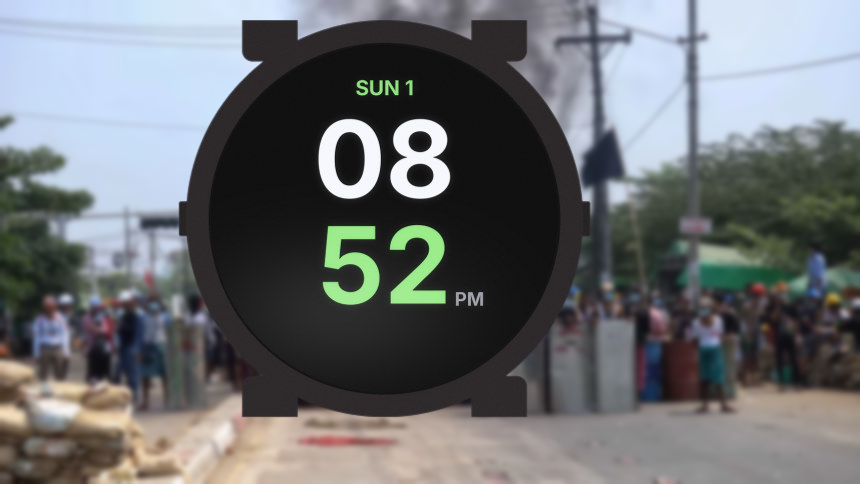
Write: 8:52
